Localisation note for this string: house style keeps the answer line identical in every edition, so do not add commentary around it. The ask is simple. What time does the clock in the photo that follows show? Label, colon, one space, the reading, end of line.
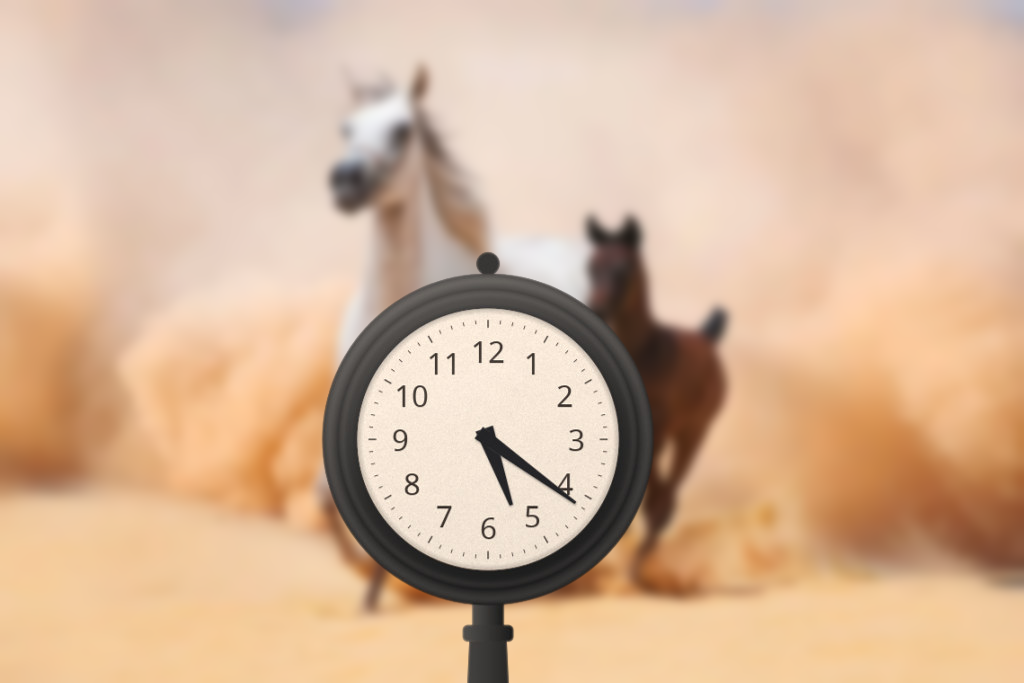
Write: 5:21
